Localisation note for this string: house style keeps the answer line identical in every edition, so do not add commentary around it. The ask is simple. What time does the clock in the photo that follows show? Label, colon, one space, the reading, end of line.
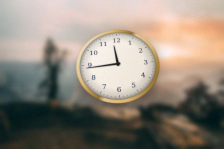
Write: 11:44
